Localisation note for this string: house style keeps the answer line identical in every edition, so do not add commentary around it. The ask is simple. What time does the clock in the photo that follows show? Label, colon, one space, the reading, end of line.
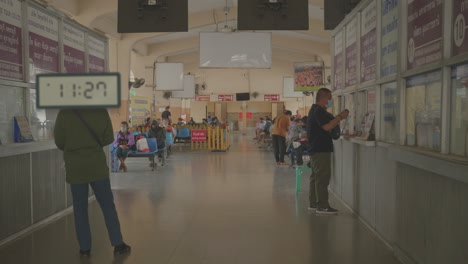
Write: 11:27
